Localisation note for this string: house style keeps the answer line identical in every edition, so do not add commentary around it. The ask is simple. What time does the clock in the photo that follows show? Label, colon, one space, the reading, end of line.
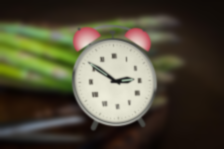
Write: 2:51
